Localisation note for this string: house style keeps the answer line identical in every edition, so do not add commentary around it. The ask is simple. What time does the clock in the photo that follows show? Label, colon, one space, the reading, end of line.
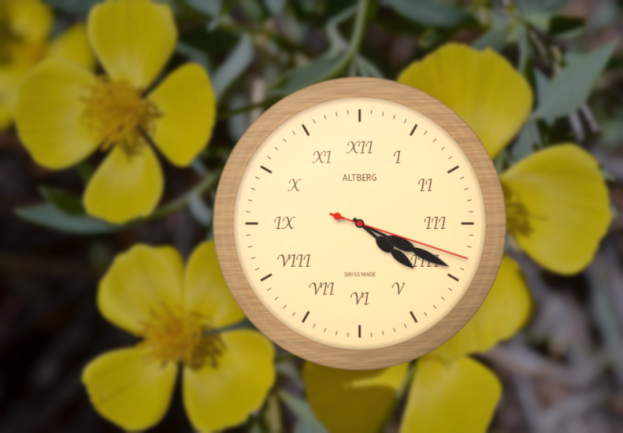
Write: 4:19:18
